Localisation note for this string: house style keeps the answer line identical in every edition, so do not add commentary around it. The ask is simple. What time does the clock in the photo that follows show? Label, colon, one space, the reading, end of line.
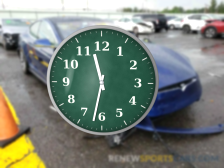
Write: 11:32
